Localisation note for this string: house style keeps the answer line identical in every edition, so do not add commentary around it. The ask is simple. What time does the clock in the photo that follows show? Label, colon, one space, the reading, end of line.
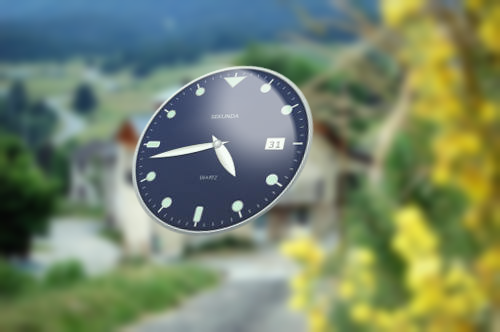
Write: 4:43
